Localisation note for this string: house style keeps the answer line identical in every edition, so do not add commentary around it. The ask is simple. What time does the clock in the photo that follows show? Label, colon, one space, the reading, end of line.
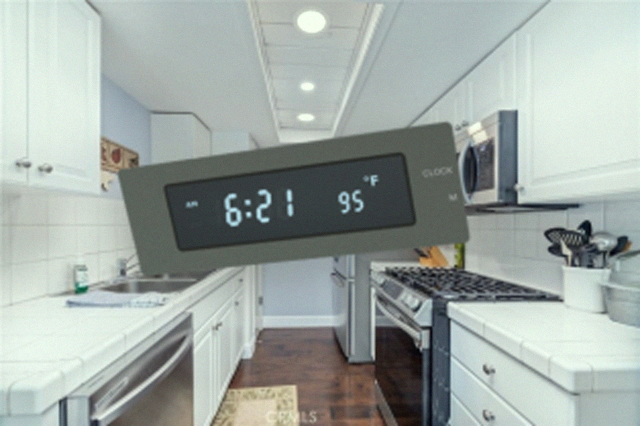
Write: 6:21
